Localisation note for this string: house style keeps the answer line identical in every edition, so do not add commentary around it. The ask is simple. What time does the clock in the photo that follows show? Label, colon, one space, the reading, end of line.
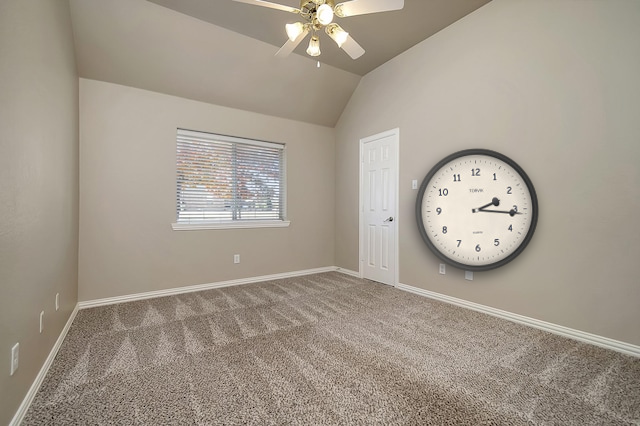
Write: 2:16
